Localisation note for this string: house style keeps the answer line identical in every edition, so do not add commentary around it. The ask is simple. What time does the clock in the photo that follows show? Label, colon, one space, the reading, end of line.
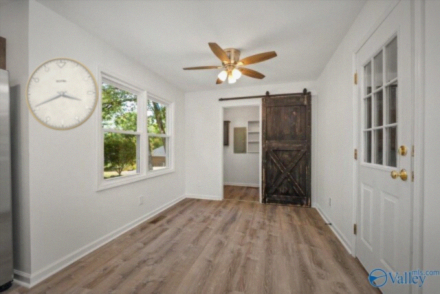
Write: 3:41
